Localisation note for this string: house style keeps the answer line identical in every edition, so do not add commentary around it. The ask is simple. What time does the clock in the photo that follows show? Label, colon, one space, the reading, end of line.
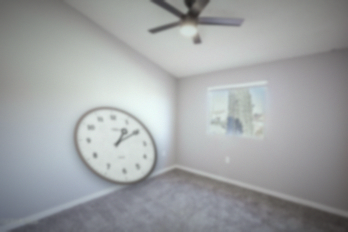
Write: 1:10
